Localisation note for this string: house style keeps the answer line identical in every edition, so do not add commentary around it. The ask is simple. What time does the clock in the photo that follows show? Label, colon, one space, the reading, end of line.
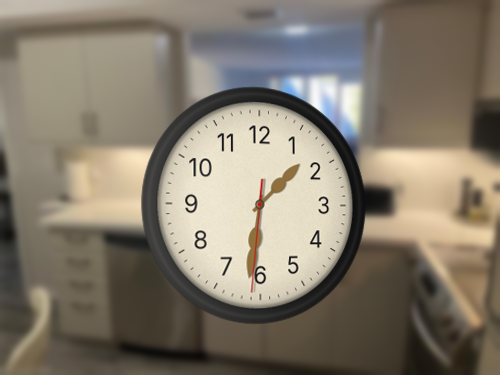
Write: 1:31:31
